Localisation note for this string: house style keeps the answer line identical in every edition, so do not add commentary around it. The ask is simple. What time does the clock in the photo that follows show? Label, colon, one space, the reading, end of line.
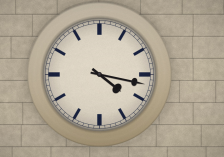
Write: 4:17
